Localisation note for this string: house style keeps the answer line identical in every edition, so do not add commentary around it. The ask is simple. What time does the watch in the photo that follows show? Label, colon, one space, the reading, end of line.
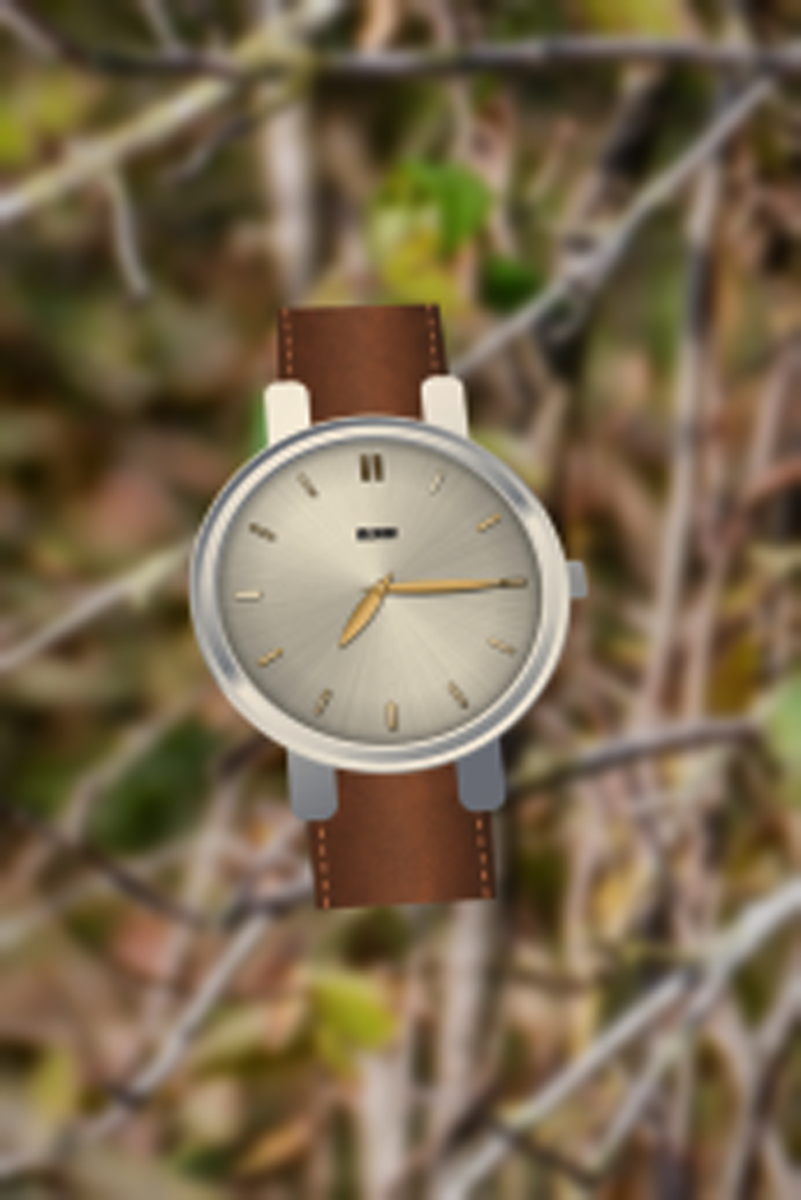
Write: 7:15
